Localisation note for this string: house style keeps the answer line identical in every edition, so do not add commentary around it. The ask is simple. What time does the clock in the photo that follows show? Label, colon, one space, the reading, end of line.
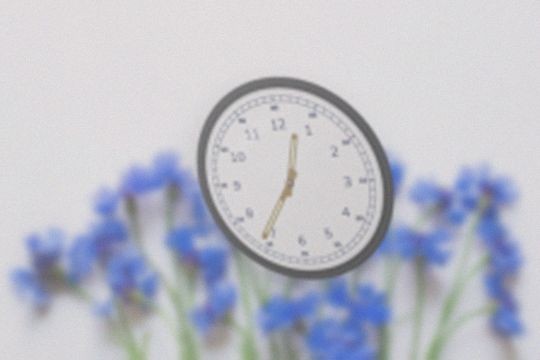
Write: 12:36
